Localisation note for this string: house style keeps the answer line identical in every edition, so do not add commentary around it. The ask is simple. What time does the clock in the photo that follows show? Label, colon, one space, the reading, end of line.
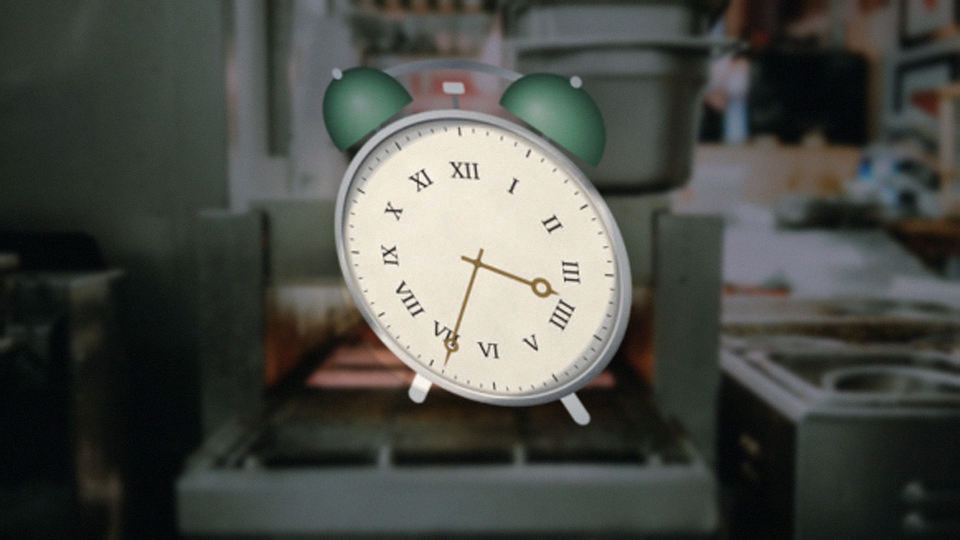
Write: 3:34
